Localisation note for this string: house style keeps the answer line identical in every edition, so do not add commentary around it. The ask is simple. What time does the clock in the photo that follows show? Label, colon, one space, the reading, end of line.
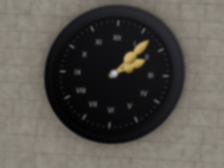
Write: 2:07
